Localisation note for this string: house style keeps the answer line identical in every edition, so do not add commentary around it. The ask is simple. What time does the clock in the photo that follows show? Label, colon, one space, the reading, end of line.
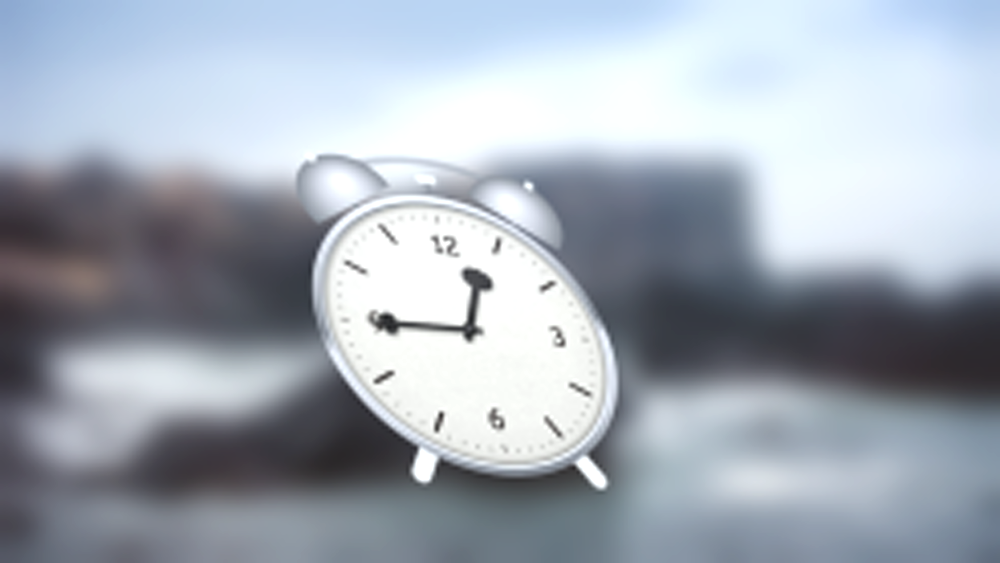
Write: 12:45
